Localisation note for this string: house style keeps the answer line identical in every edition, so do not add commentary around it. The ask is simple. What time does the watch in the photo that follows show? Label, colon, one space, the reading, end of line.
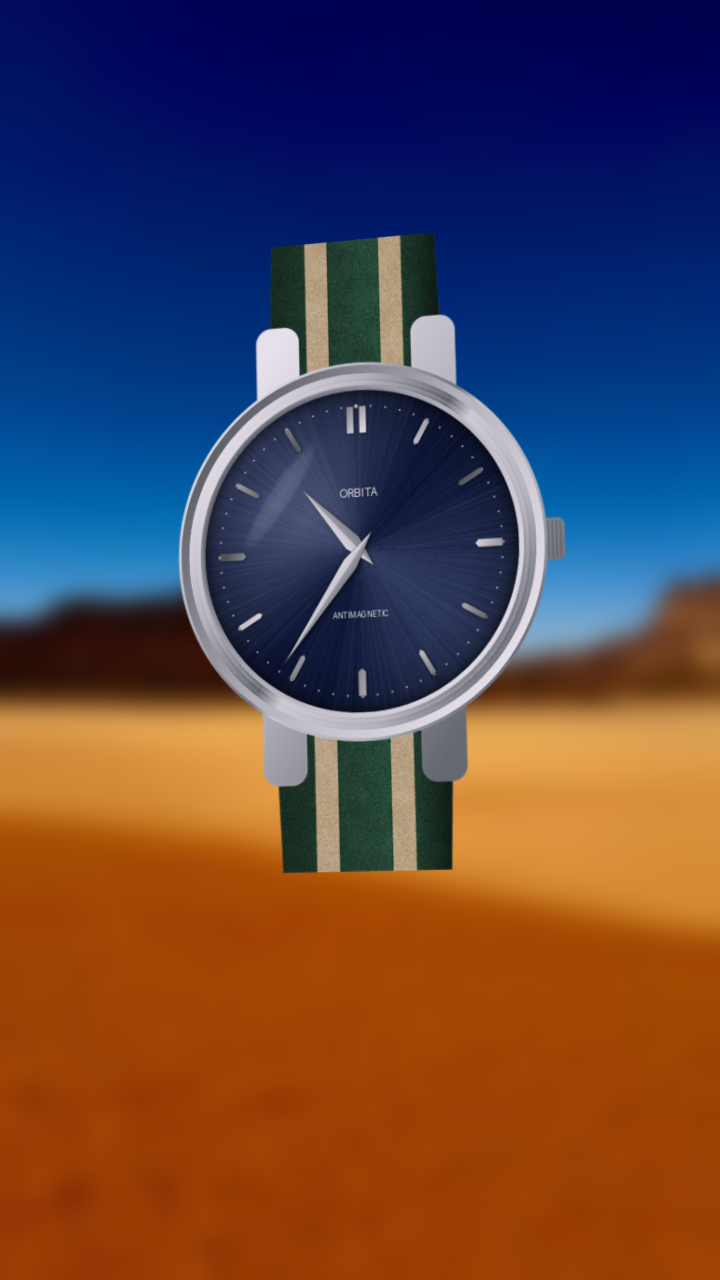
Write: 10:36
